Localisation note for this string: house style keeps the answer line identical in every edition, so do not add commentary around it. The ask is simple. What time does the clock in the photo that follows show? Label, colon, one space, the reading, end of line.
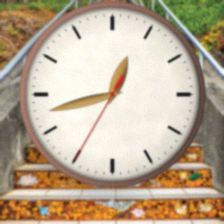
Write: 12:42:35
